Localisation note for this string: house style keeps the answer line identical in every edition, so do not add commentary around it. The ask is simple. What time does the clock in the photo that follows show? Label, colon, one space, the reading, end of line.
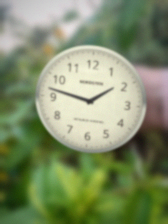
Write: 1:47
